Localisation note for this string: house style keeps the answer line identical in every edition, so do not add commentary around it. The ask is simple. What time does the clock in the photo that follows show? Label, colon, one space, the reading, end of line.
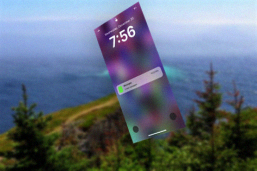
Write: 7:56
